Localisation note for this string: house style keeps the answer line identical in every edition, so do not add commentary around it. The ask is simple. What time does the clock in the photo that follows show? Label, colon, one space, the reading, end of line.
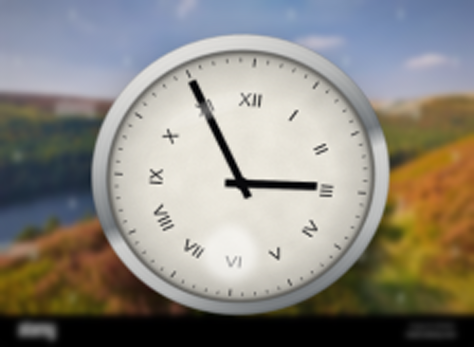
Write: 2:55
